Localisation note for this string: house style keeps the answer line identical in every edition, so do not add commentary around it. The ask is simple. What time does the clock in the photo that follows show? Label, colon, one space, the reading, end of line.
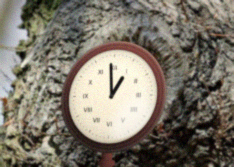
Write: 12:59
